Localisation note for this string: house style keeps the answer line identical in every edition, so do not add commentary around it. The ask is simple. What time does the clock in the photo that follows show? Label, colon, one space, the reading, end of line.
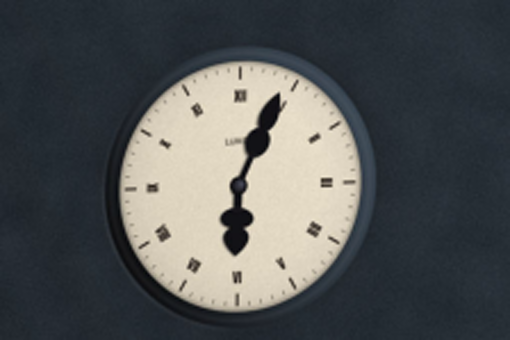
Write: 6:04
